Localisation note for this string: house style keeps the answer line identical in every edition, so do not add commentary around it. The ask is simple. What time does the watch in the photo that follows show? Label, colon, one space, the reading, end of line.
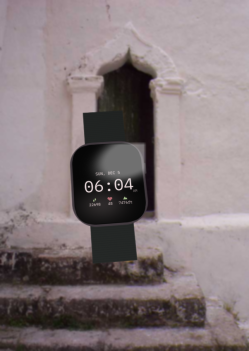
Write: 6:04
